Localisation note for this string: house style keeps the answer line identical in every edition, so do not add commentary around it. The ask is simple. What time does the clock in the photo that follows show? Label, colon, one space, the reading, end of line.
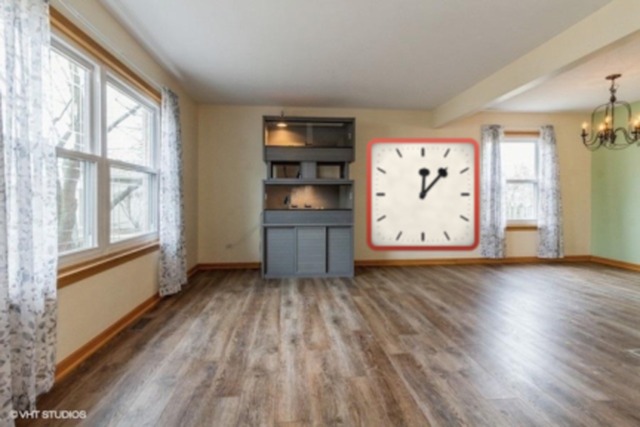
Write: 12:07
